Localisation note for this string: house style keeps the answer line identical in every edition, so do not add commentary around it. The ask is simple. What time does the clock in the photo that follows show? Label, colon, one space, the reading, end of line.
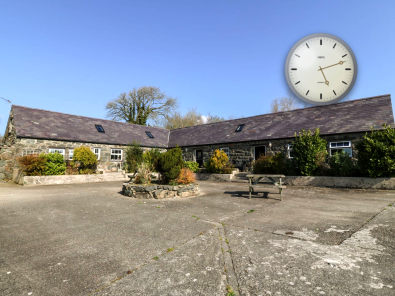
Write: 5:12
